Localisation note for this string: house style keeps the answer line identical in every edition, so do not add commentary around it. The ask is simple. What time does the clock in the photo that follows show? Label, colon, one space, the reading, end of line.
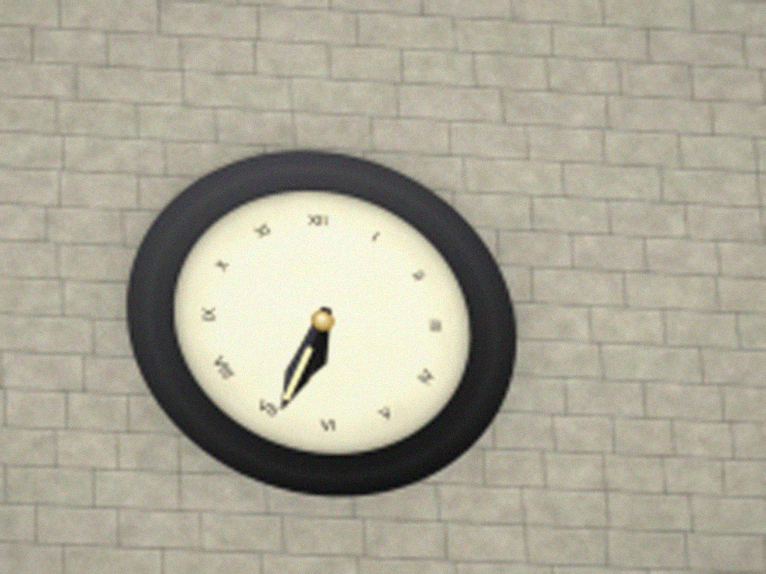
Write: 6:34
